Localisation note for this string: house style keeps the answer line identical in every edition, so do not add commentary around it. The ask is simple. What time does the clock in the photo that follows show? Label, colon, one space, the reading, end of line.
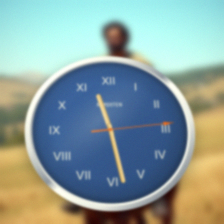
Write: 11:28:14
